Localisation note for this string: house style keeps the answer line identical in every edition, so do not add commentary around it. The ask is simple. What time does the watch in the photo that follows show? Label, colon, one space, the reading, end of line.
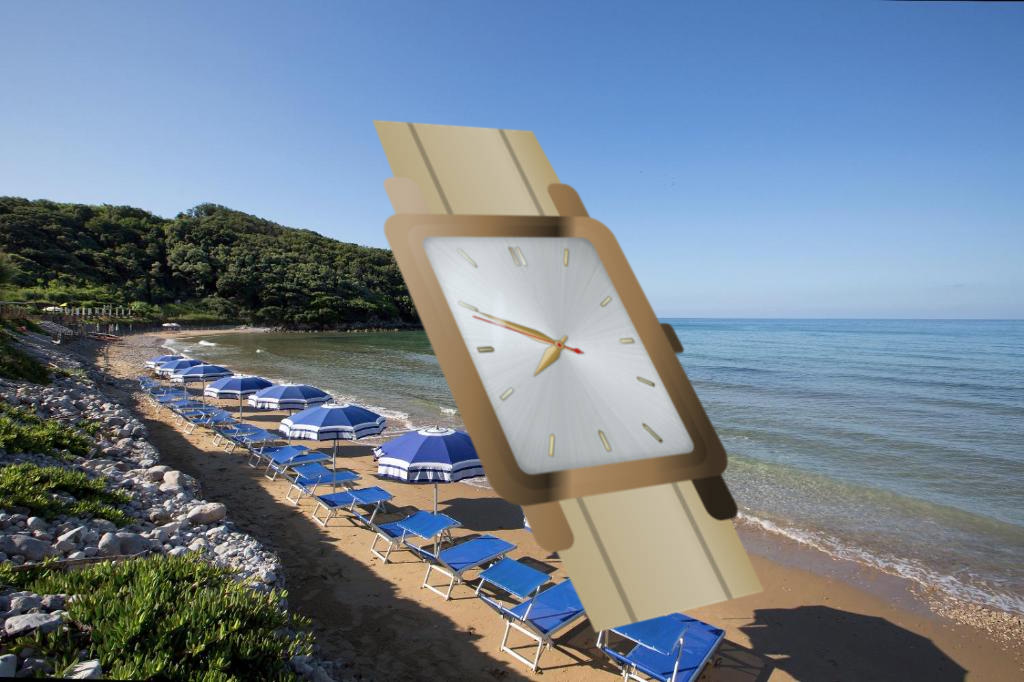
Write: 7:49:49
